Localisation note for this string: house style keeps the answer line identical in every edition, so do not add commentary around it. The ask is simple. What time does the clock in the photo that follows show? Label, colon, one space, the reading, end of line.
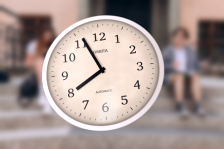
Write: 7:56
